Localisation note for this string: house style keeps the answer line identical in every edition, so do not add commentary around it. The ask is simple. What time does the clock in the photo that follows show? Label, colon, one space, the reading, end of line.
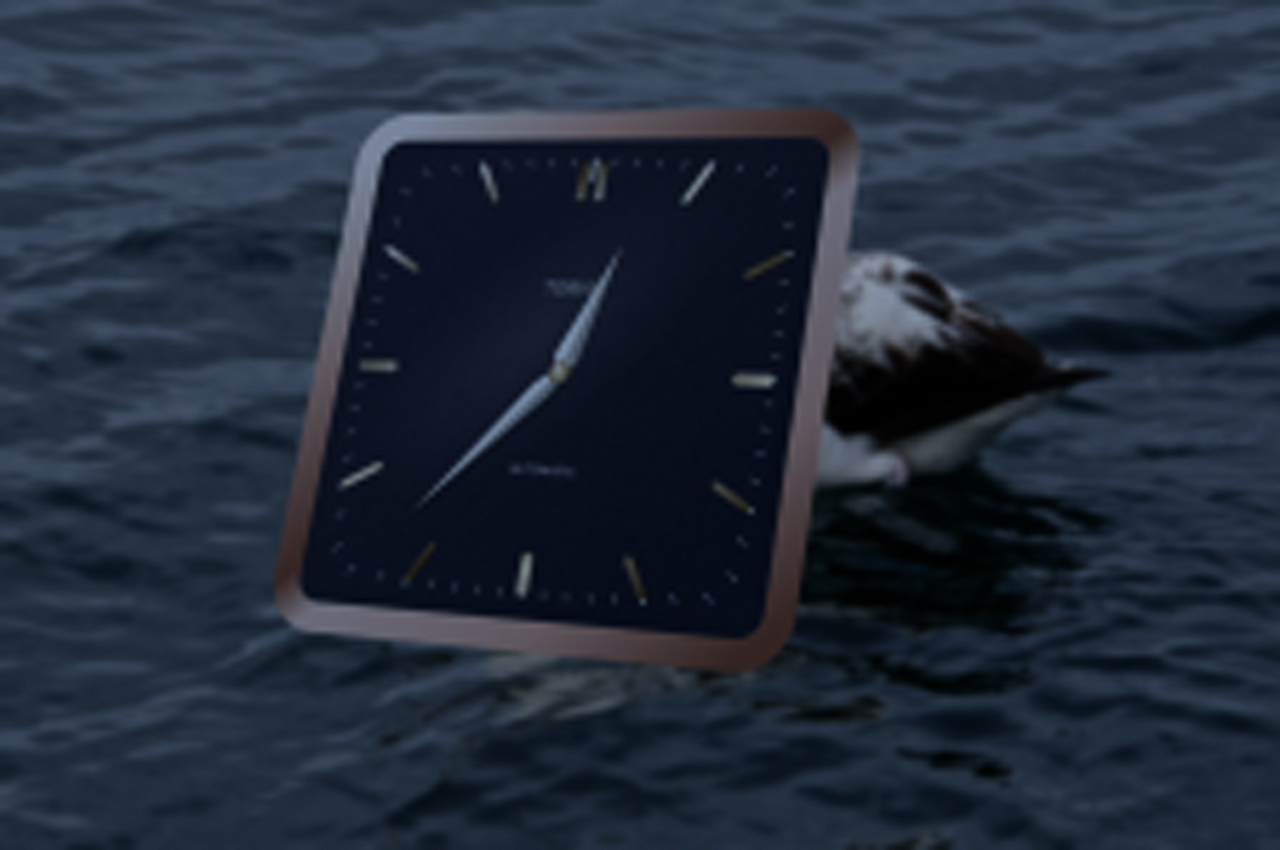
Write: 12:37
